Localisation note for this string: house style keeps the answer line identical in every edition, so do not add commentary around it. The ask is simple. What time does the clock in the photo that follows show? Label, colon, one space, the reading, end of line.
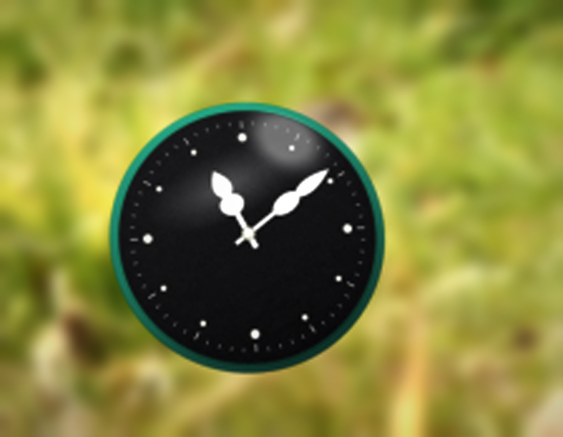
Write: 11:09
